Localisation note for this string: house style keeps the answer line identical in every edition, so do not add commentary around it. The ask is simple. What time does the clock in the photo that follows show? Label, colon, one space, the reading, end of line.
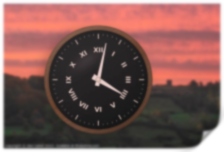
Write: 4:02
